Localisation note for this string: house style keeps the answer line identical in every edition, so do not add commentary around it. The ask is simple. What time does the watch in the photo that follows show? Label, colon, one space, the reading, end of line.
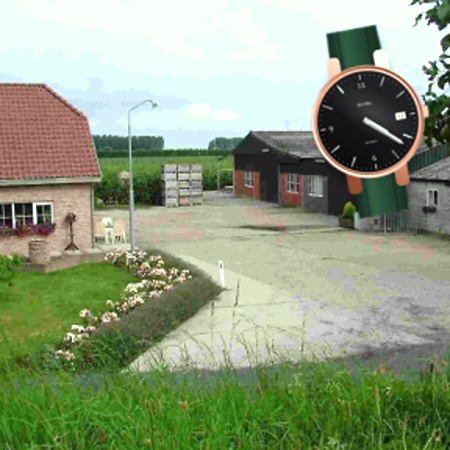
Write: 4:22
